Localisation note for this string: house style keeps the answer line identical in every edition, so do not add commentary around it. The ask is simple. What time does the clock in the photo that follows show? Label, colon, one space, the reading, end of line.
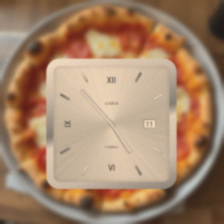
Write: 4:53
